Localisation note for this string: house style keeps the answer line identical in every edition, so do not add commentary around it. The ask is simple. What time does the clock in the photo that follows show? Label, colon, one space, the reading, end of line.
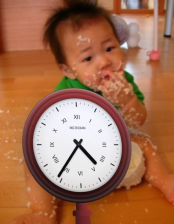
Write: 4:36
